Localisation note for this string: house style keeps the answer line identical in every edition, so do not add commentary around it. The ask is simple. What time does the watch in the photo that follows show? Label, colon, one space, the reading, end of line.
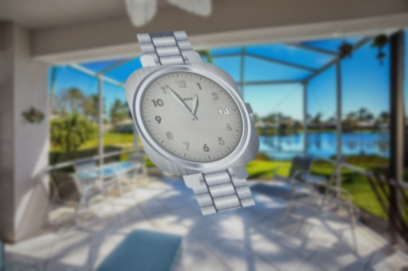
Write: 12:56
